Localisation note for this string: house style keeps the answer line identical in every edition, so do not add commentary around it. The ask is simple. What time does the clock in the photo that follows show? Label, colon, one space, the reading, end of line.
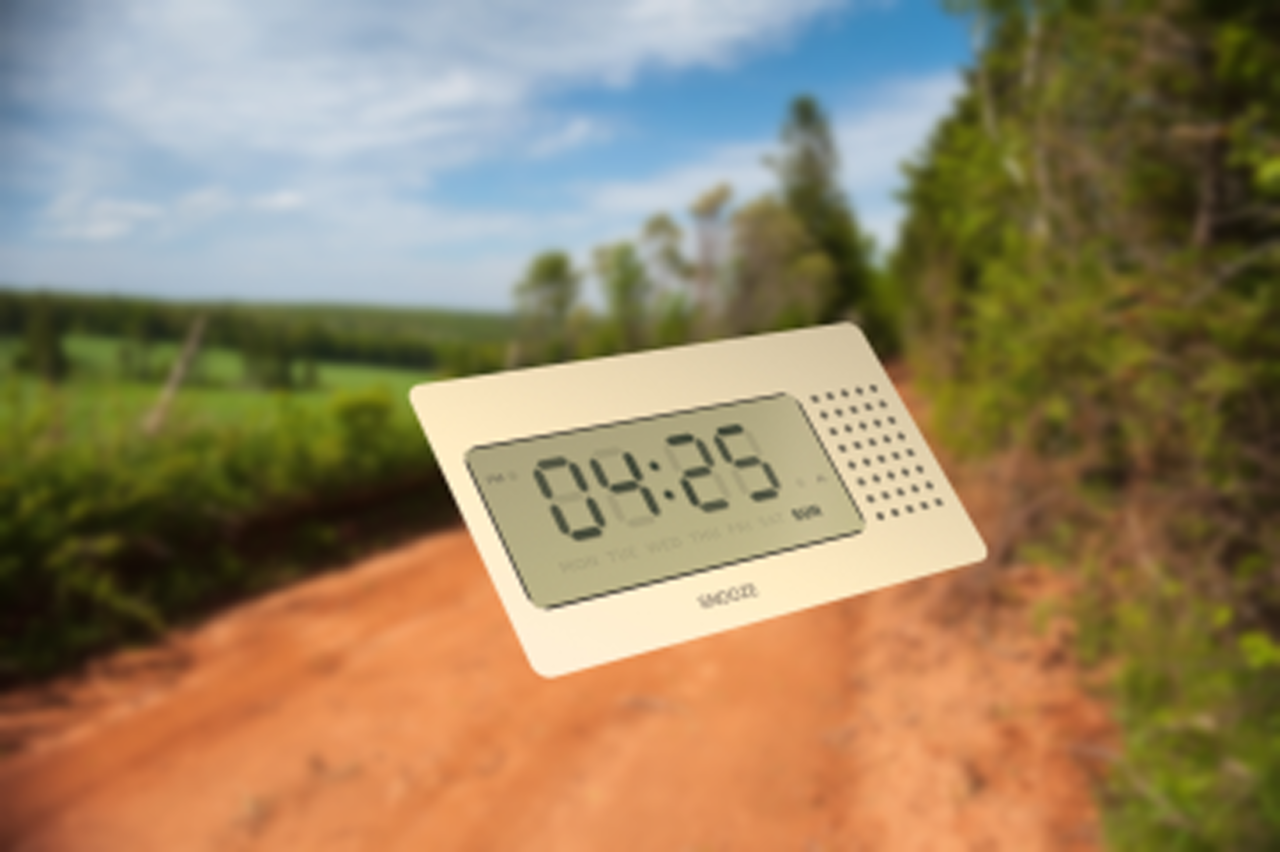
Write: 4:25
